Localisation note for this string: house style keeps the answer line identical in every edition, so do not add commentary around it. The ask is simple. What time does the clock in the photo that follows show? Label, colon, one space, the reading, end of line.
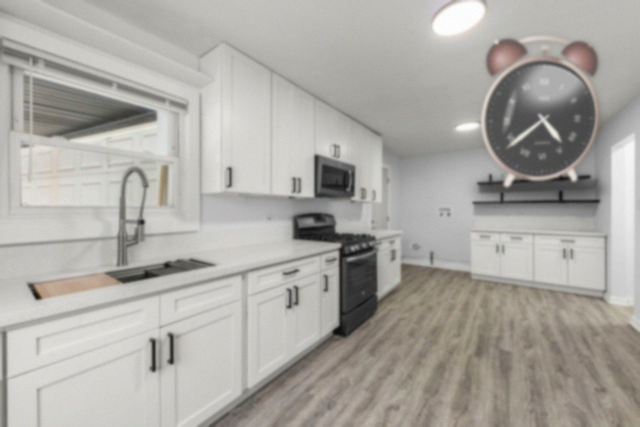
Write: 4:39
